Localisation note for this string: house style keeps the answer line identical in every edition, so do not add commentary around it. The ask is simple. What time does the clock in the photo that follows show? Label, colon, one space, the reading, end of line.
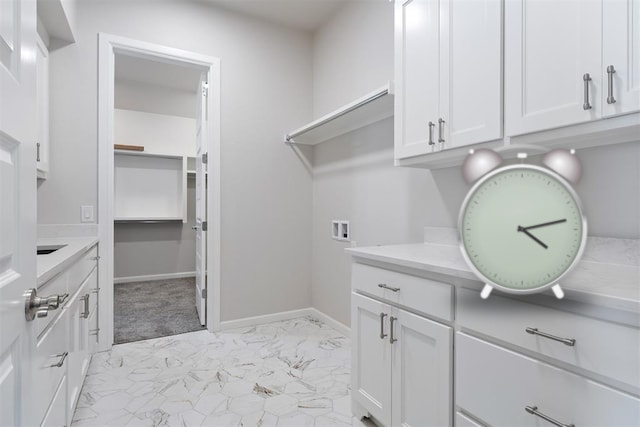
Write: 4:13
